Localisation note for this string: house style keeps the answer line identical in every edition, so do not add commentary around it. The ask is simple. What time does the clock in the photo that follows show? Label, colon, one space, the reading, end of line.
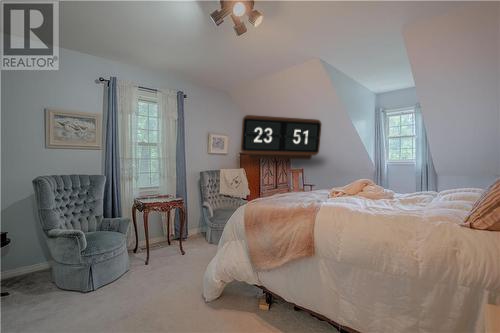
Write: 23:51
